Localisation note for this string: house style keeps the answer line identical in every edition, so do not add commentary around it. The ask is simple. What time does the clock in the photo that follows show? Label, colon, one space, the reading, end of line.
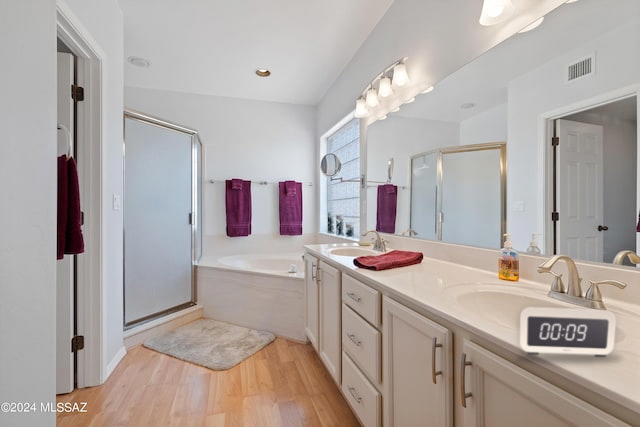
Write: 0:09
